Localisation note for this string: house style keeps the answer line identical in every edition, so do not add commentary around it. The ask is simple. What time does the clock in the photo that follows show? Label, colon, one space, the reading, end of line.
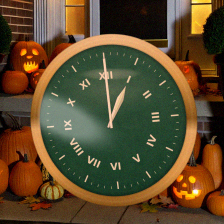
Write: 1:00
